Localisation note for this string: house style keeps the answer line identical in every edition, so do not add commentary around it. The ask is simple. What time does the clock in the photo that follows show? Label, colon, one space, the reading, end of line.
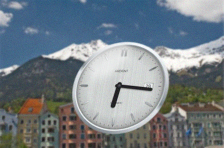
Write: 6:16
